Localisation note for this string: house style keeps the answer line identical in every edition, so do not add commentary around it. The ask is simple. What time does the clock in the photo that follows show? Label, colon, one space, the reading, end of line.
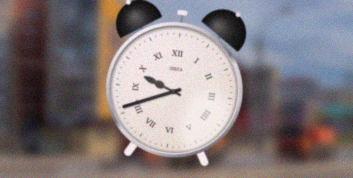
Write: 9:41
